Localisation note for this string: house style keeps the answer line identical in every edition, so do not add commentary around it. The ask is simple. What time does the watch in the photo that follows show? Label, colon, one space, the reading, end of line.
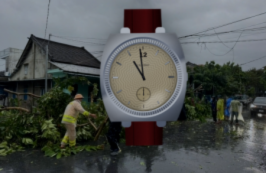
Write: 10:59
